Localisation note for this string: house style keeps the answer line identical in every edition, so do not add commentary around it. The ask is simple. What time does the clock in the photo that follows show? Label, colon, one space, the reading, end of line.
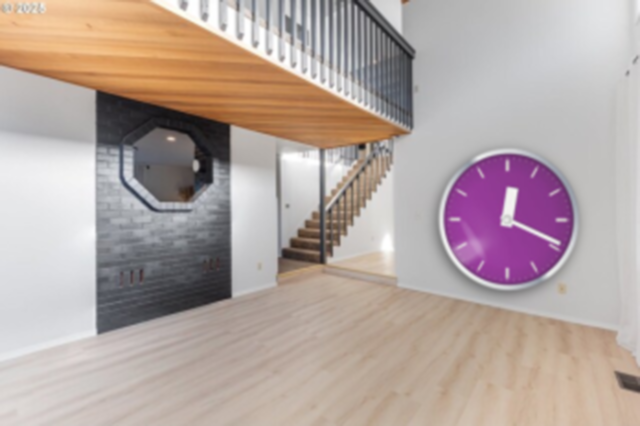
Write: 12:19
